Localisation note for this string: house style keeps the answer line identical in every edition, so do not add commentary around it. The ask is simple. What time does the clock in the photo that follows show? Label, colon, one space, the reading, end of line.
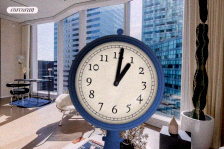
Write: 1:01
